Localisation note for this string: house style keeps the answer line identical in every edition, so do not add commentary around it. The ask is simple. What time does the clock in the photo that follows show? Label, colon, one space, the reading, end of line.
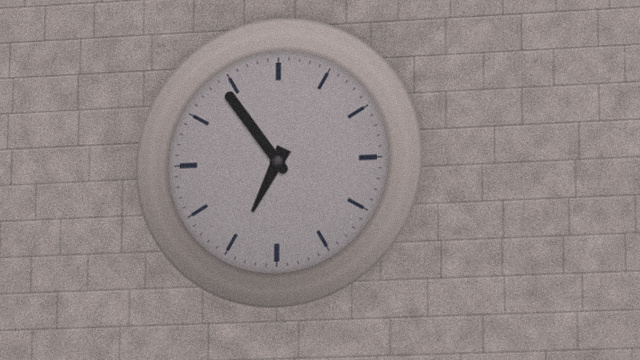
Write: 6:54
